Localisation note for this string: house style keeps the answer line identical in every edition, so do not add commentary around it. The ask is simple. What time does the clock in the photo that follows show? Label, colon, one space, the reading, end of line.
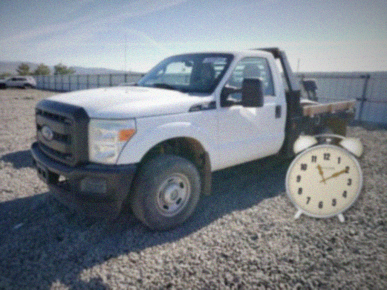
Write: 11:10
